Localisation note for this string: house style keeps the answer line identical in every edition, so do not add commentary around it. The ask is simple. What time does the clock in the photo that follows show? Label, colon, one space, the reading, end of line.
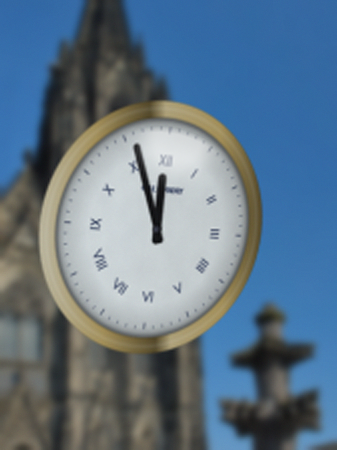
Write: 11:56
